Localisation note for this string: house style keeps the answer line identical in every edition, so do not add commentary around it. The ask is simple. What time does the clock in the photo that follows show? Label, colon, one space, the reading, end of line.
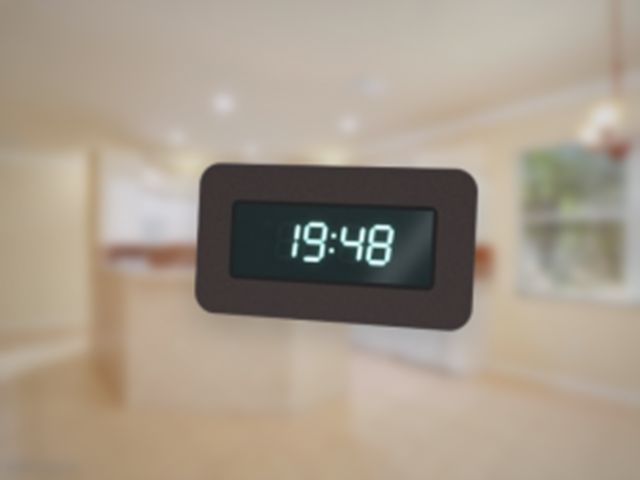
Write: 19:48
